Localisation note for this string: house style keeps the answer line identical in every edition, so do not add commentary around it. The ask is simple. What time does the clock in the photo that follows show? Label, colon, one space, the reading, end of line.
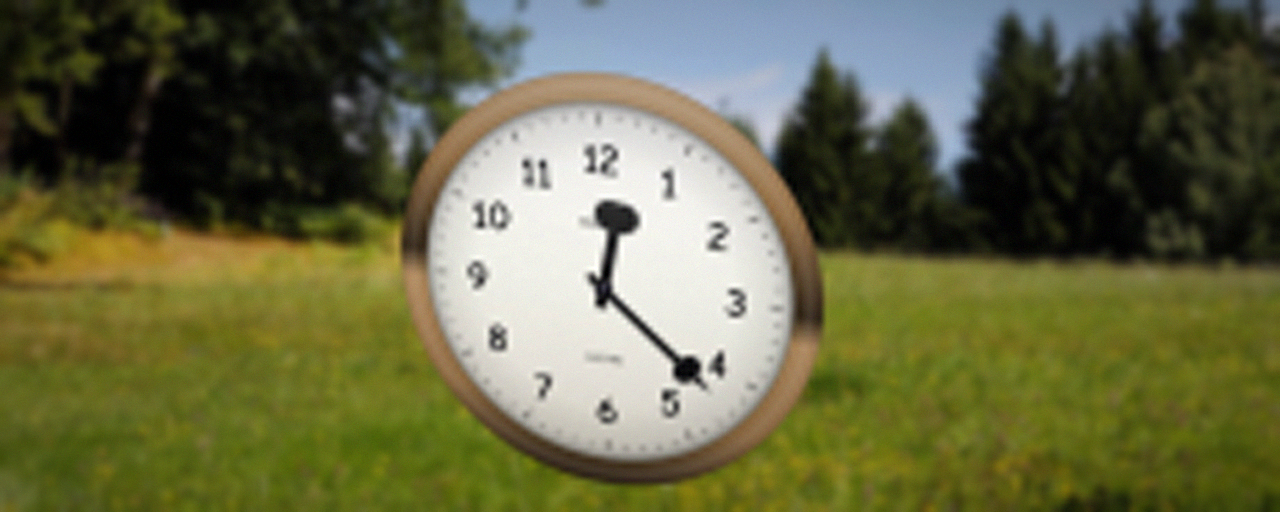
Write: 12:22
